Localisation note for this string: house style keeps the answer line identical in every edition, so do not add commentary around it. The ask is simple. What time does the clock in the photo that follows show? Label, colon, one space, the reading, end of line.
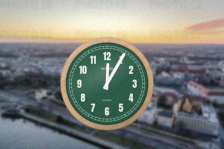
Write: 12:05
